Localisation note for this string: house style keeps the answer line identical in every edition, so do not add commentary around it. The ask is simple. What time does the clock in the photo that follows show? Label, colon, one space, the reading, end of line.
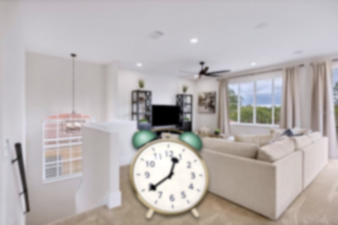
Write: 12:39
